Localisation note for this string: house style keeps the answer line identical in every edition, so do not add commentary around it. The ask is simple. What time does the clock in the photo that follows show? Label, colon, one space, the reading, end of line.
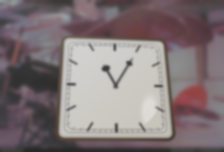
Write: 11:05
